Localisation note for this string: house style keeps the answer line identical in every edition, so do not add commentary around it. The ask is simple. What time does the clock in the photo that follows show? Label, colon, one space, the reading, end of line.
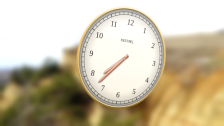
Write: 7:37
